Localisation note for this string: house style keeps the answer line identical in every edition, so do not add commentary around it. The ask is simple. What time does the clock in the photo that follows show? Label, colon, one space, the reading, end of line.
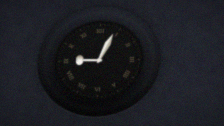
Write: 9:04
